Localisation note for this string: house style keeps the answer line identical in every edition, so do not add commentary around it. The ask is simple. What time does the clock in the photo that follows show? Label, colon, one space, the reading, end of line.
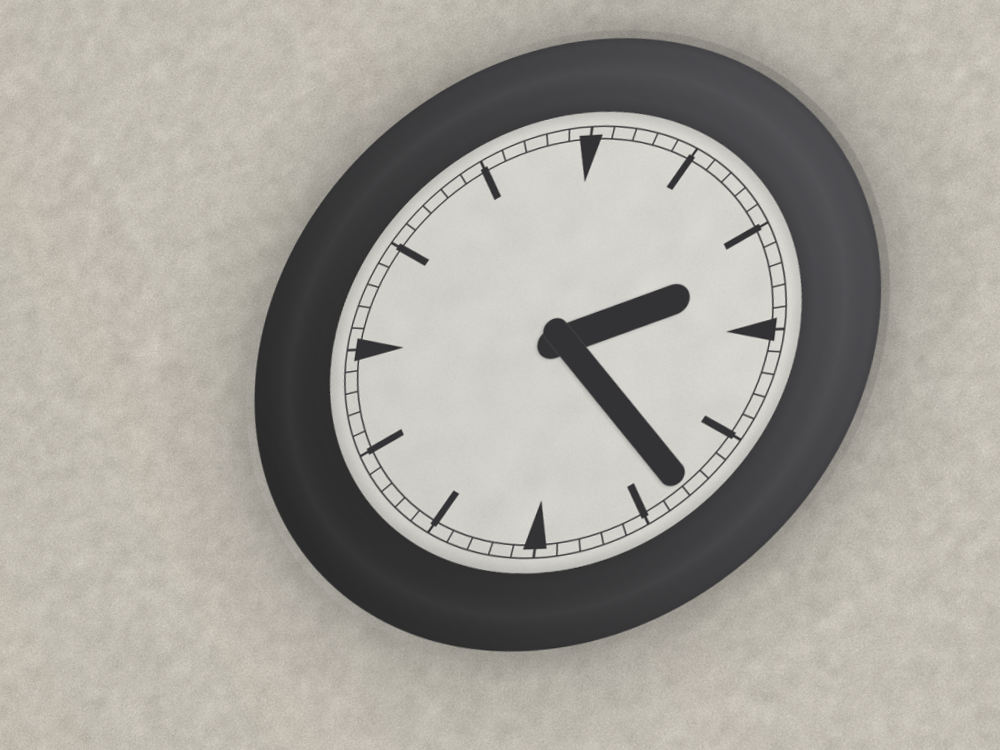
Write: 2:23
